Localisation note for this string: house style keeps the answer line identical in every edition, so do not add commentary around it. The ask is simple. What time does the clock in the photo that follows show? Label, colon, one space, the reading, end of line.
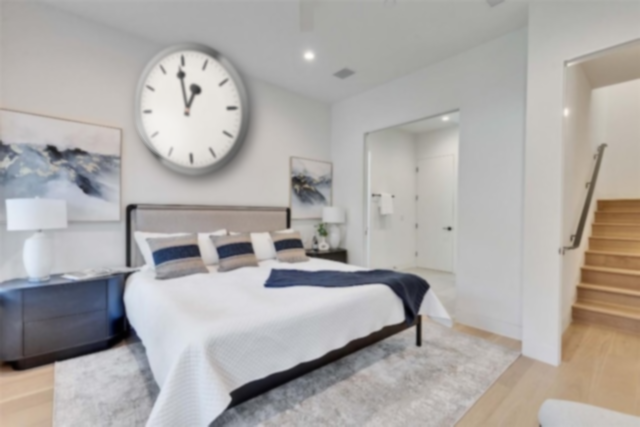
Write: 12:59
